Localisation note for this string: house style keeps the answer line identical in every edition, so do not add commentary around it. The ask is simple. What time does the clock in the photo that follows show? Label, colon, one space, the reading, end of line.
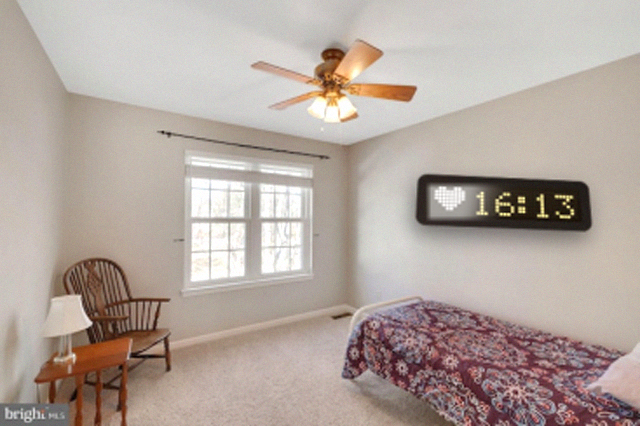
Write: 16:13
